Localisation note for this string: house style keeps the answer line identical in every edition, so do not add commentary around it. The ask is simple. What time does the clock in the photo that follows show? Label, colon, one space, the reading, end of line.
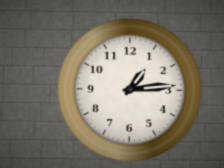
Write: 1:14
